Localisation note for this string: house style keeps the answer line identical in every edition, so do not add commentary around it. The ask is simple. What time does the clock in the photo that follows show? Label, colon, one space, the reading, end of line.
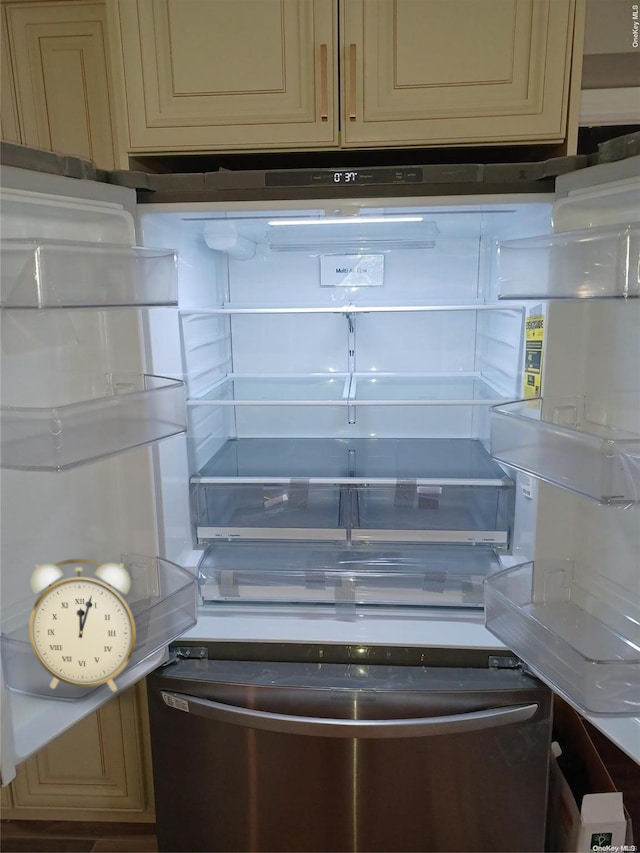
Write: 12:03
